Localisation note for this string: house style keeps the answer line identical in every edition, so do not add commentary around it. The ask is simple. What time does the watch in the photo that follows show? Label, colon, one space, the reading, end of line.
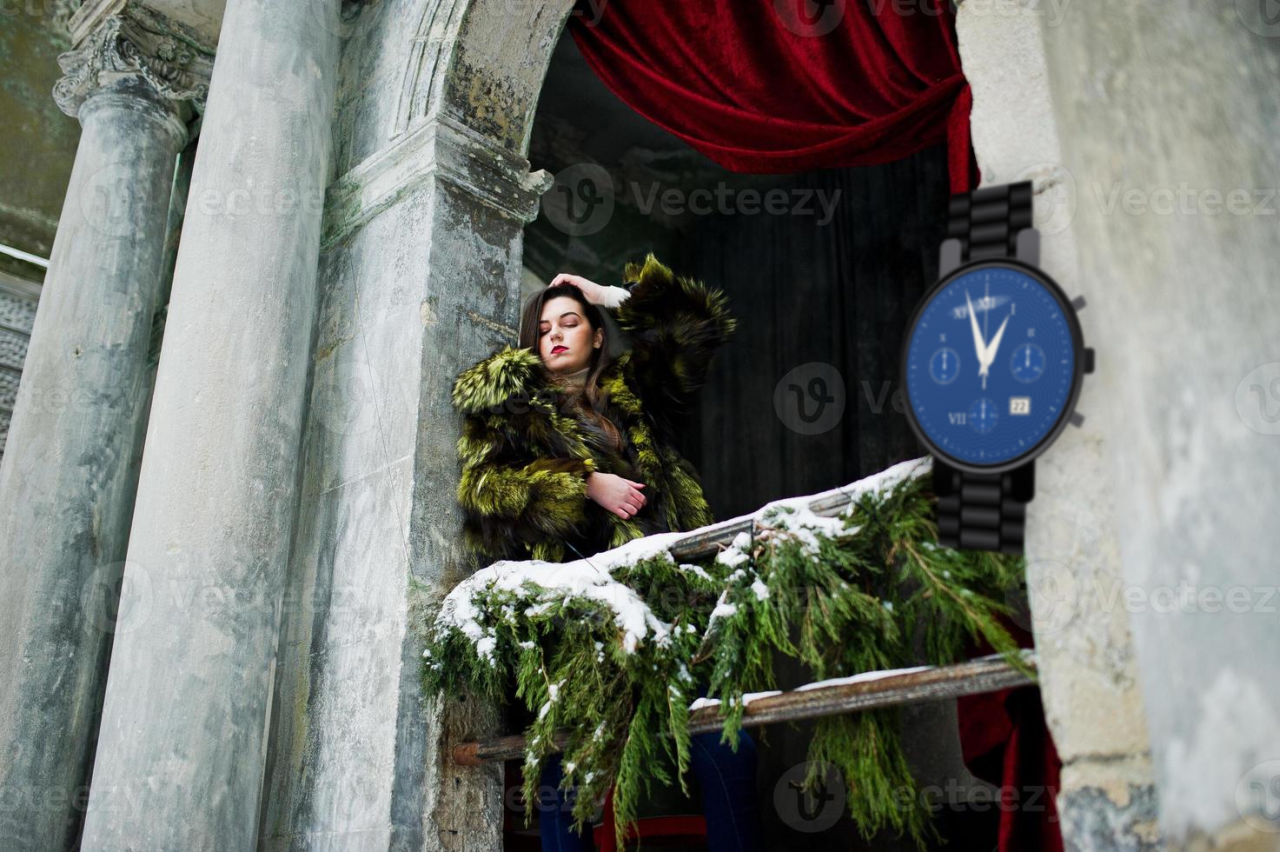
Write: 12:57
